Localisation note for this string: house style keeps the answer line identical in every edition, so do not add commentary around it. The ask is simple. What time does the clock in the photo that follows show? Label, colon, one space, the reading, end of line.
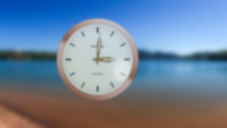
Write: 3:01
